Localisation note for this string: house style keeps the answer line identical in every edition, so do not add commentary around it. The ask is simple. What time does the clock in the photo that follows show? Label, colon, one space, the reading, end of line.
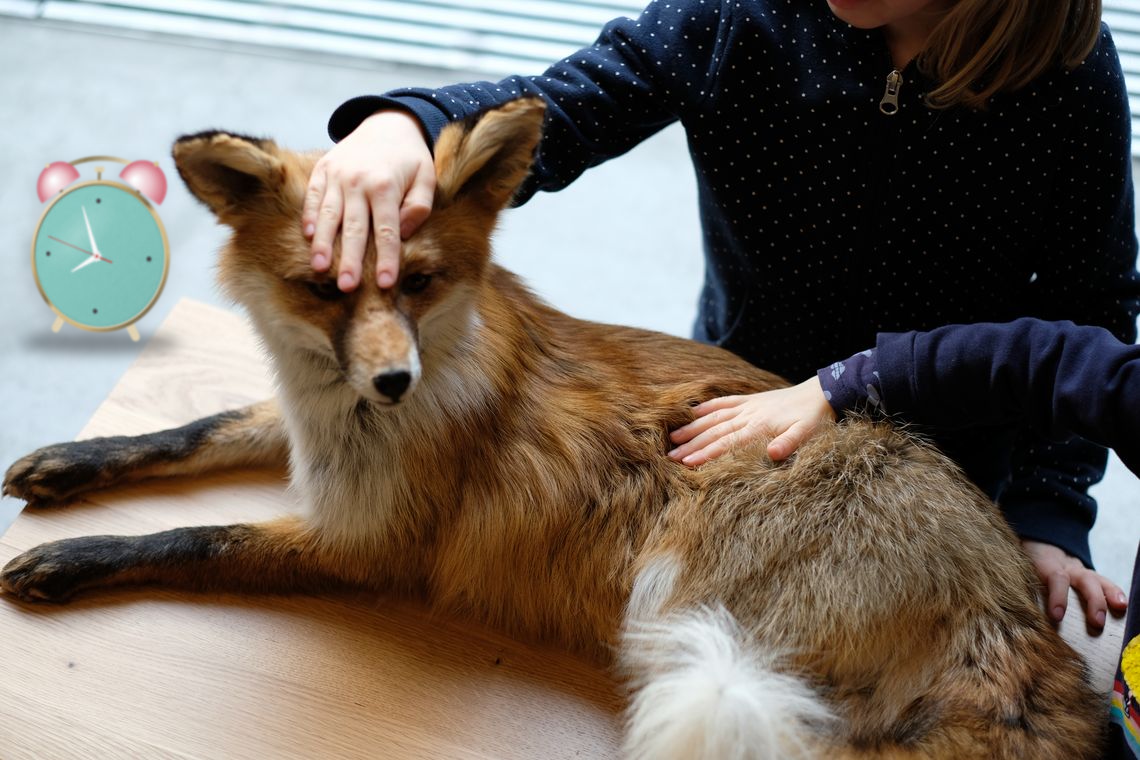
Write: 7:56:48
